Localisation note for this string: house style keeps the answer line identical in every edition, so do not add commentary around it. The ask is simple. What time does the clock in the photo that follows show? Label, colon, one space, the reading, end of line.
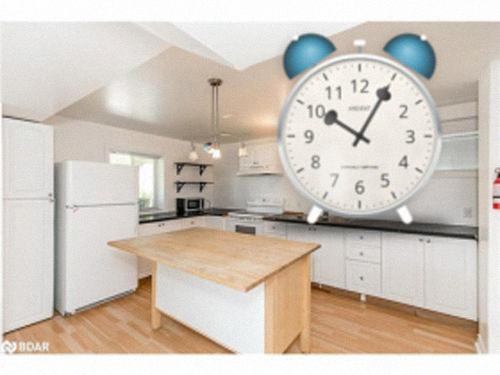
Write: 10:05
